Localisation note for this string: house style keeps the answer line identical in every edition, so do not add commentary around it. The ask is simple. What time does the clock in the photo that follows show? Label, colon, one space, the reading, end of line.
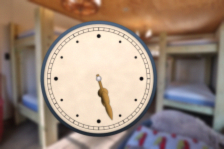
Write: 5:27
